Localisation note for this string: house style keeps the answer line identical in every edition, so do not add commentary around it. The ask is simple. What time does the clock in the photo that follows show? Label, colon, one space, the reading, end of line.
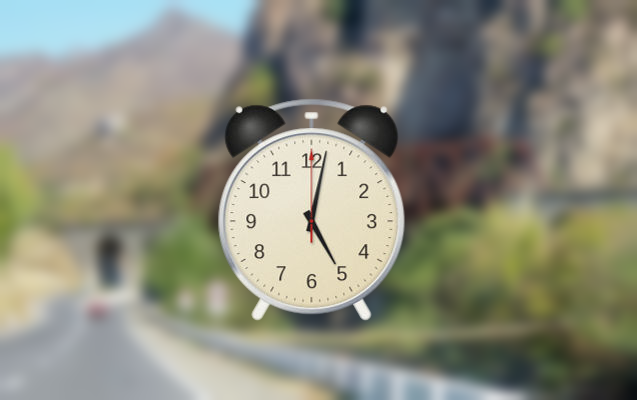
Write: 5:02:00
